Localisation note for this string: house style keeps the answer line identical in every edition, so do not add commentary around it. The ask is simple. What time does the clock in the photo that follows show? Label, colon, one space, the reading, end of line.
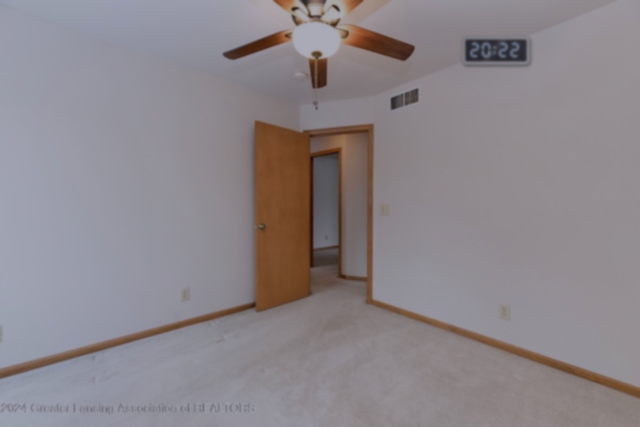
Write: 20:22
